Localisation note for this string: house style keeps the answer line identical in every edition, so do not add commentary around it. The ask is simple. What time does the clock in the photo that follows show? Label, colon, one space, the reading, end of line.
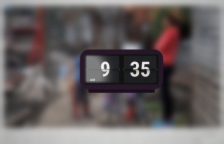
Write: 9:35
